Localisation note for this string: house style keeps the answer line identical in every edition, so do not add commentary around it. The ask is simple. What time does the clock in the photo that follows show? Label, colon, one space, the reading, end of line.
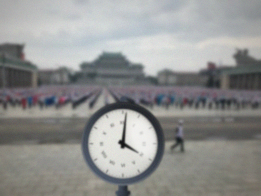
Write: 4:01
